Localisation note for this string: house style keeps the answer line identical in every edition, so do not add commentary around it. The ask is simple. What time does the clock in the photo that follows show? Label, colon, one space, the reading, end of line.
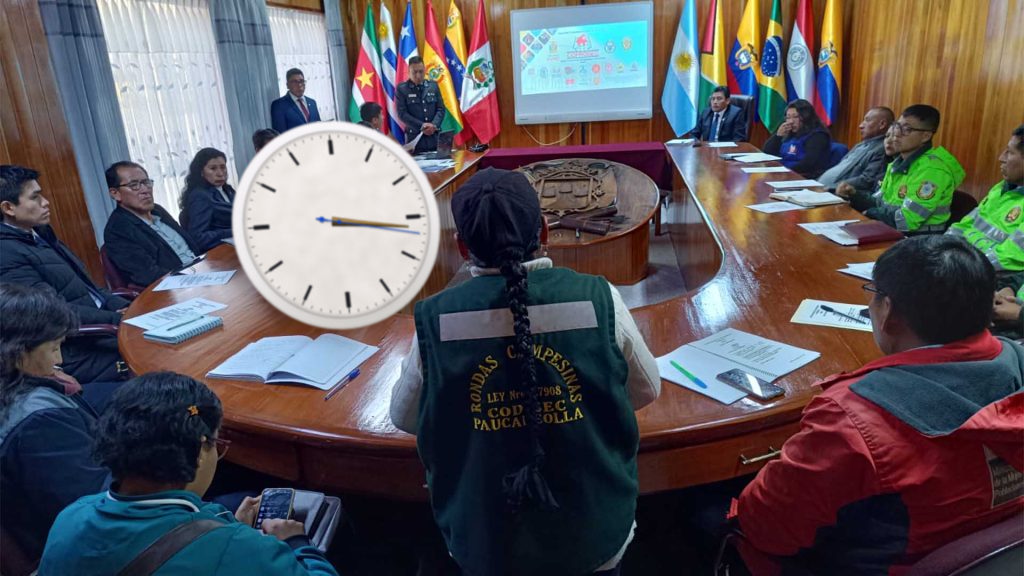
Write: 3:16:17
